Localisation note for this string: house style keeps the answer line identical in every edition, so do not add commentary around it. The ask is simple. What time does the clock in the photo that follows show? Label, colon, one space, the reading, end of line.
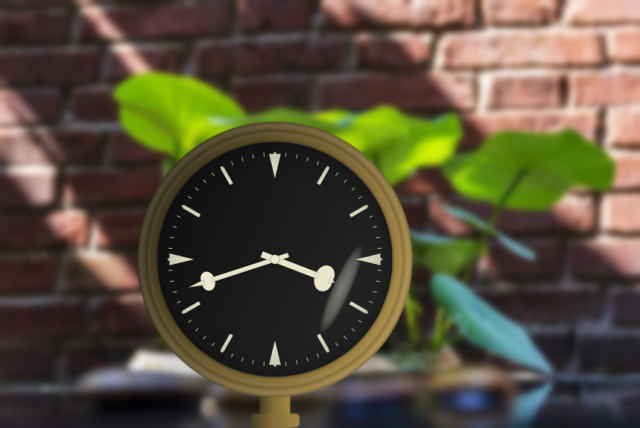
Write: 3:42
